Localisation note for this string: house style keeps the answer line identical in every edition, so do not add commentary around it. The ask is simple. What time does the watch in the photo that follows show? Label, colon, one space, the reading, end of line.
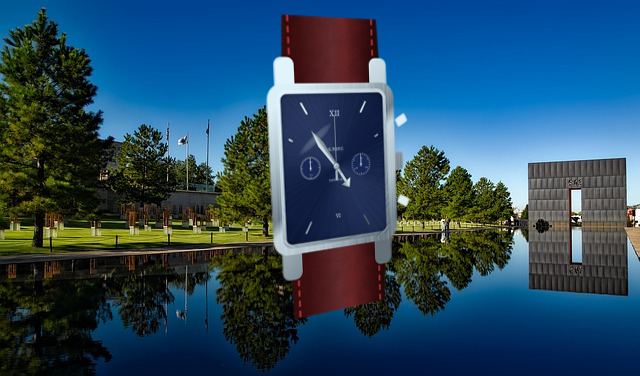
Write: 4:54
